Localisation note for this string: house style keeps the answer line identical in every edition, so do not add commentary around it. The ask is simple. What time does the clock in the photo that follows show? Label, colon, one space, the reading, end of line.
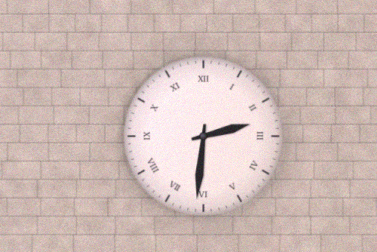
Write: 2:31
